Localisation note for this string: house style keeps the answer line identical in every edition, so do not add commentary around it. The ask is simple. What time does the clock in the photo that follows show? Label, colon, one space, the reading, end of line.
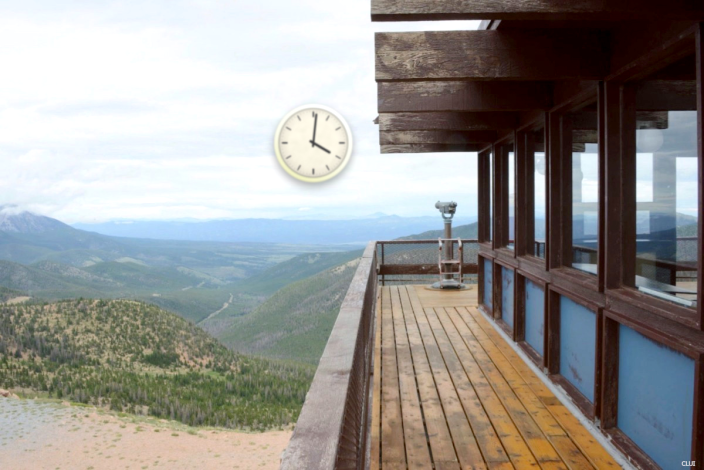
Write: 4:01
